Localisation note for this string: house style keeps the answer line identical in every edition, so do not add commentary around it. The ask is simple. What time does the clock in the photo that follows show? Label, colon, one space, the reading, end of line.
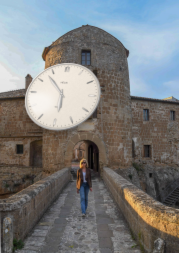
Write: 5:53
